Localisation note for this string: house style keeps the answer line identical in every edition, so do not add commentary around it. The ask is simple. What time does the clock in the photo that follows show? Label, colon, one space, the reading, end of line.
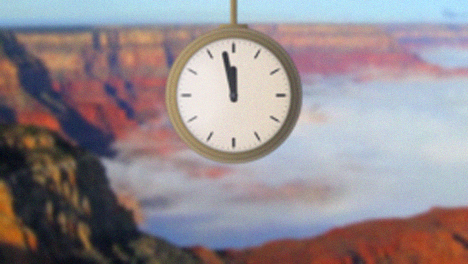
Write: 11:58
